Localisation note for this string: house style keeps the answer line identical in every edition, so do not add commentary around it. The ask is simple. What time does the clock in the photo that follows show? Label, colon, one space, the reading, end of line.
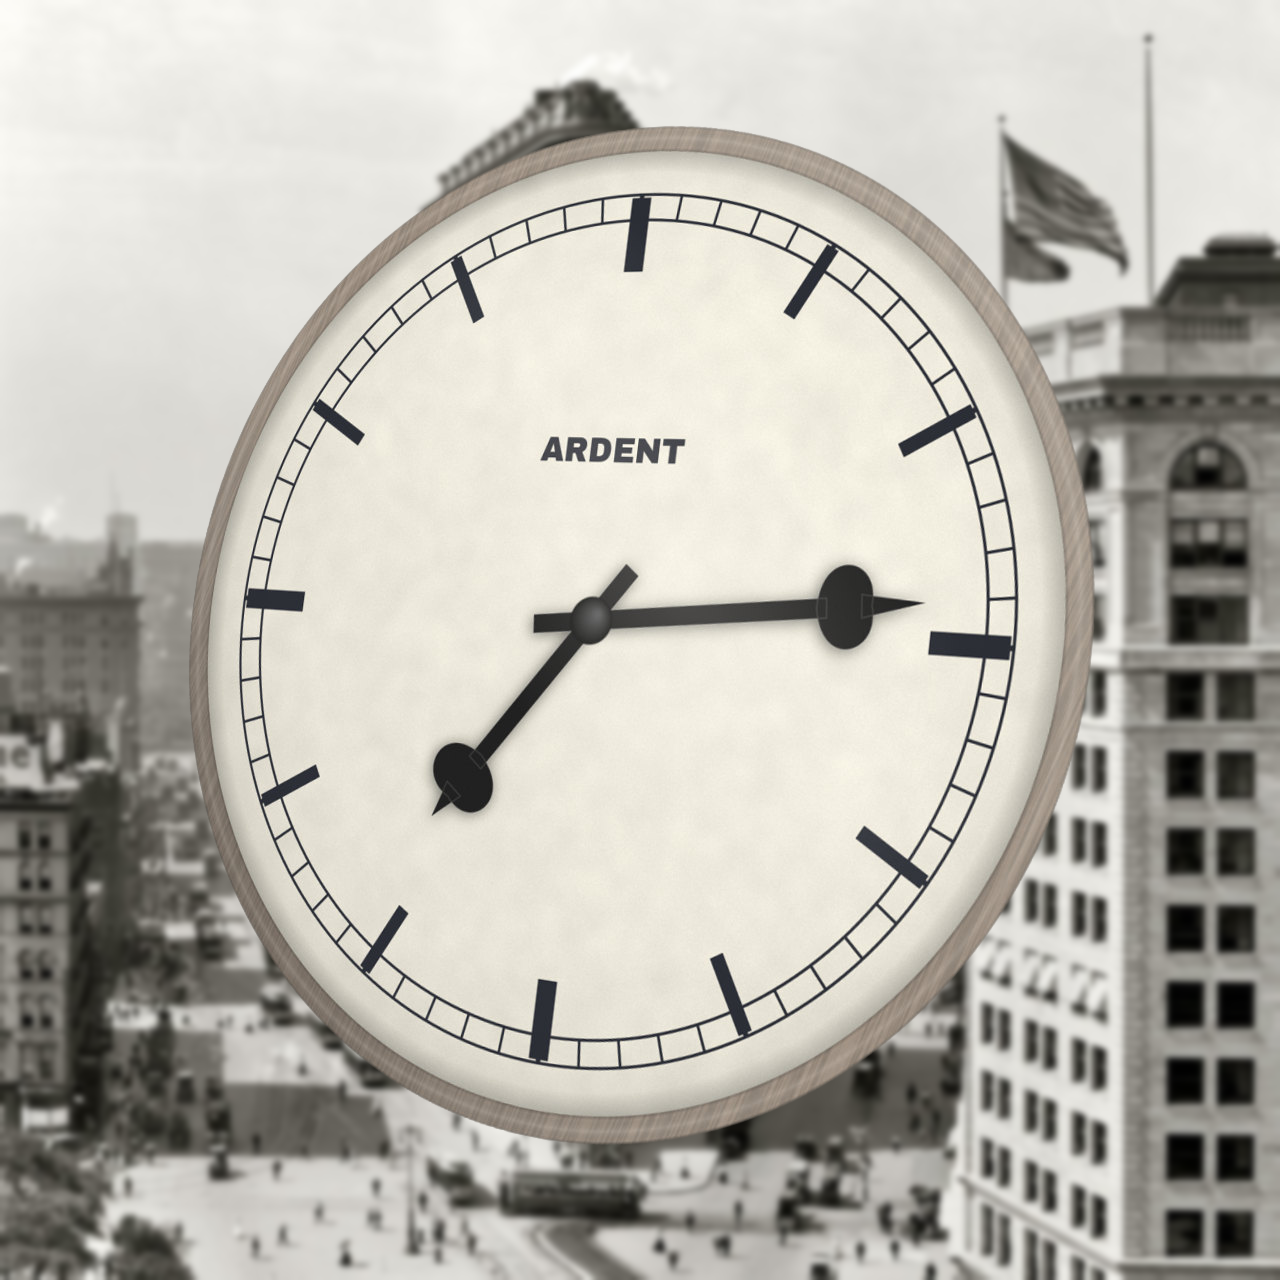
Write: 7:14
